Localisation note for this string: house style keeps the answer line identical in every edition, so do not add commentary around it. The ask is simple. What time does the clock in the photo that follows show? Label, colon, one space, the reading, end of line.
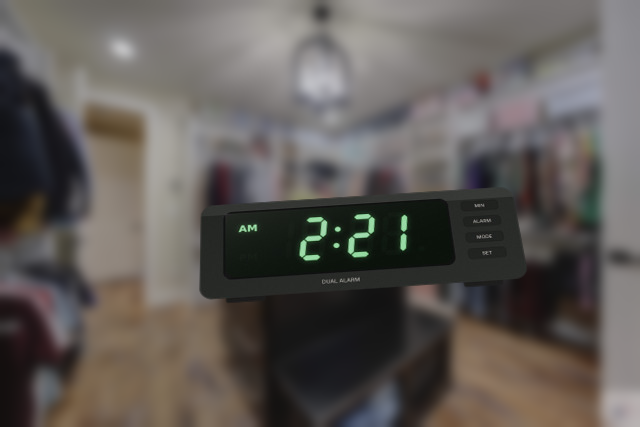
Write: 2:21
